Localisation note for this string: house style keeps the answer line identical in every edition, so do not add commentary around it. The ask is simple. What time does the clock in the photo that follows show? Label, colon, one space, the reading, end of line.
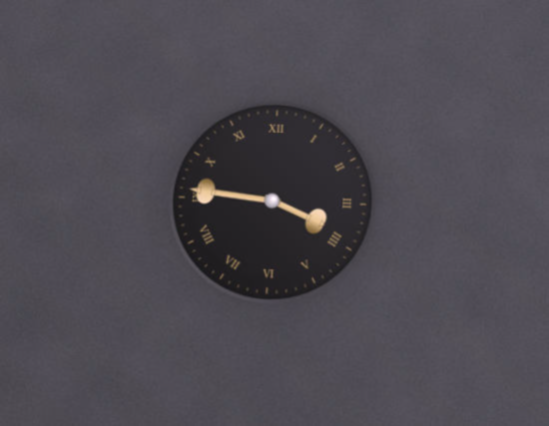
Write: 3:46
